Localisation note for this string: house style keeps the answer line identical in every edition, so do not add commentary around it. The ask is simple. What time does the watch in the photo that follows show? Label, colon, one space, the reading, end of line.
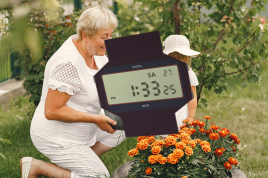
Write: 1:33:25
